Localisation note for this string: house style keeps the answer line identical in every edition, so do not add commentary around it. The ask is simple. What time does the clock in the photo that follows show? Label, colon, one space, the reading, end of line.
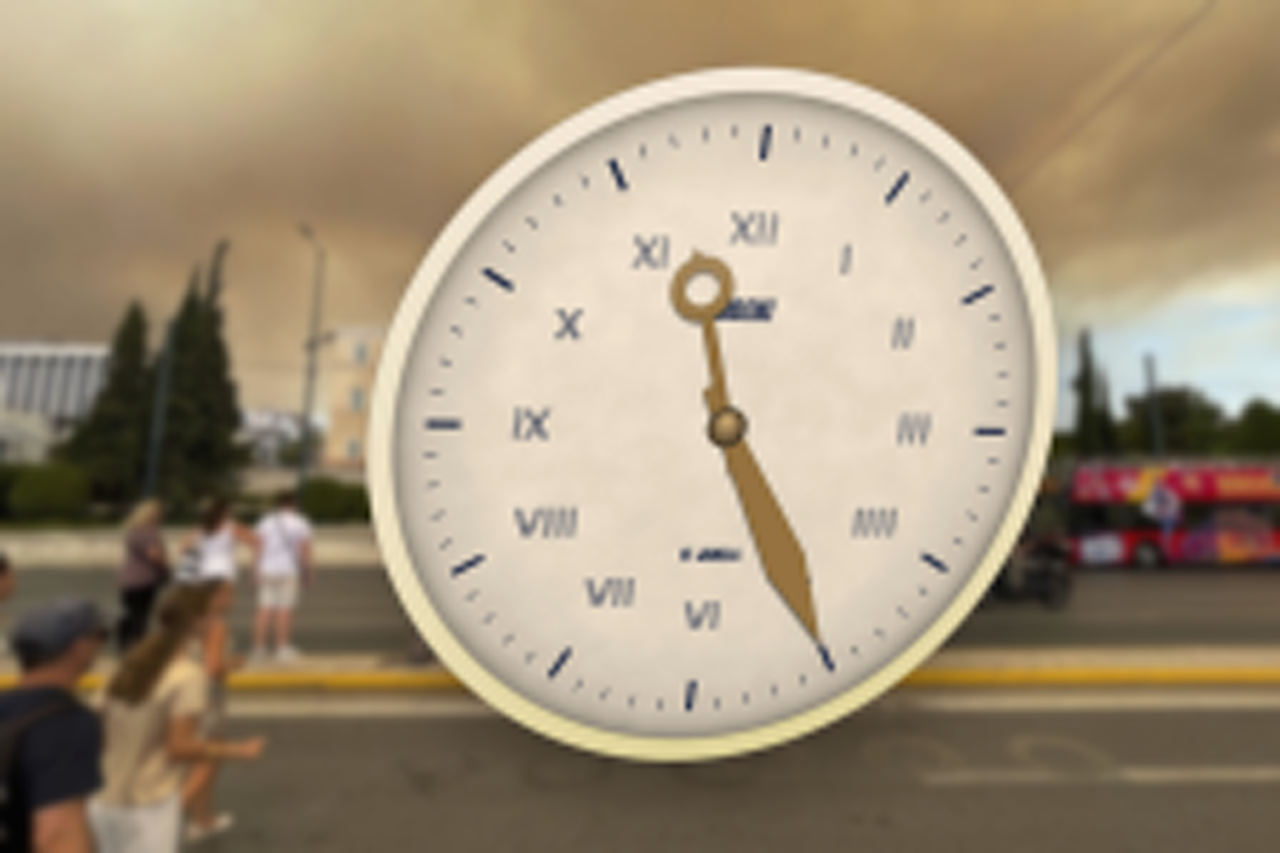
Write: 11:25
